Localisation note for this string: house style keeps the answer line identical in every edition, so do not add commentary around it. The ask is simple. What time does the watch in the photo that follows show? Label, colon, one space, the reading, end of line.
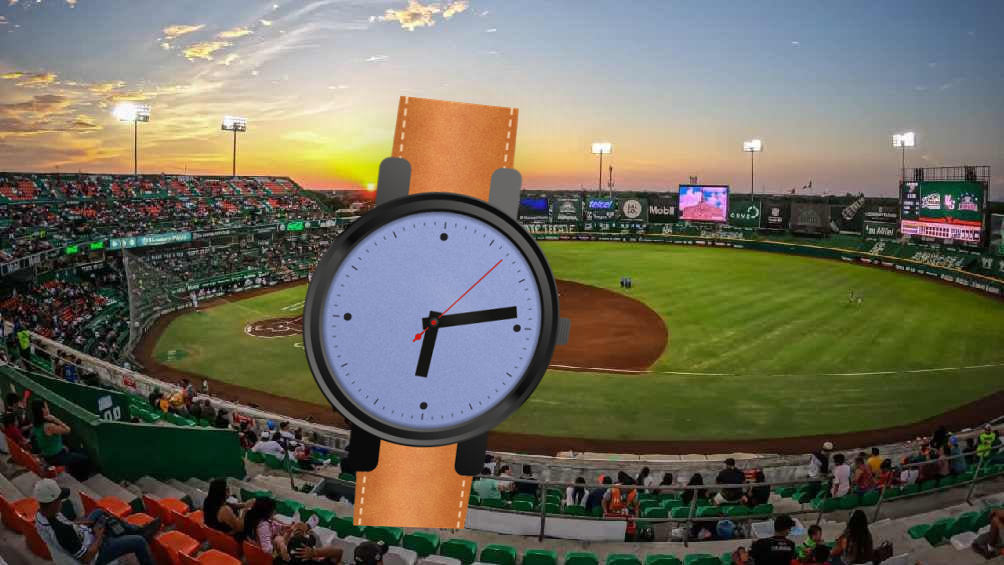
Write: 6:13:07
